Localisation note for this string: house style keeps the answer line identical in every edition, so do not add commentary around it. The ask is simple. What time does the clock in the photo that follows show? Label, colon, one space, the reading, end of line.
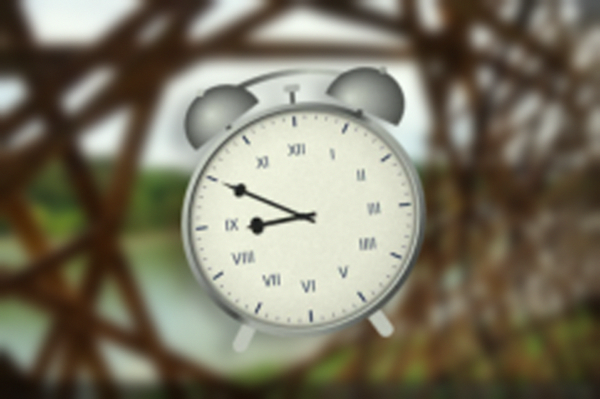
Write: 8:50
